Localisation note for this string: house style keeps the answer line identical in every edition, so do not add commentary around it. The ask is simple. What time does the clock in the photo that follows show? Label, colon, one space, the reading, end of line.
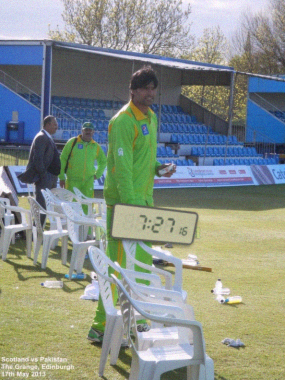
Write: 7:27:16
